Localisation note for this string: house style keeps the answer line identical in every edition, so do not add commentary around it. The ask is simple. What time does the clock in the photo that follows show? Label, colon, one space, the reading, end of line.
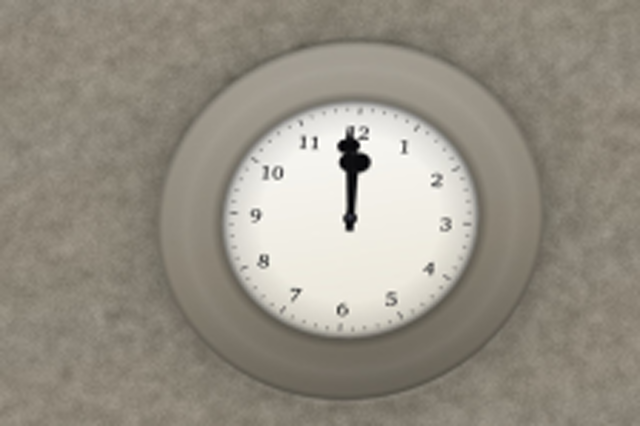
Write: 11:59
